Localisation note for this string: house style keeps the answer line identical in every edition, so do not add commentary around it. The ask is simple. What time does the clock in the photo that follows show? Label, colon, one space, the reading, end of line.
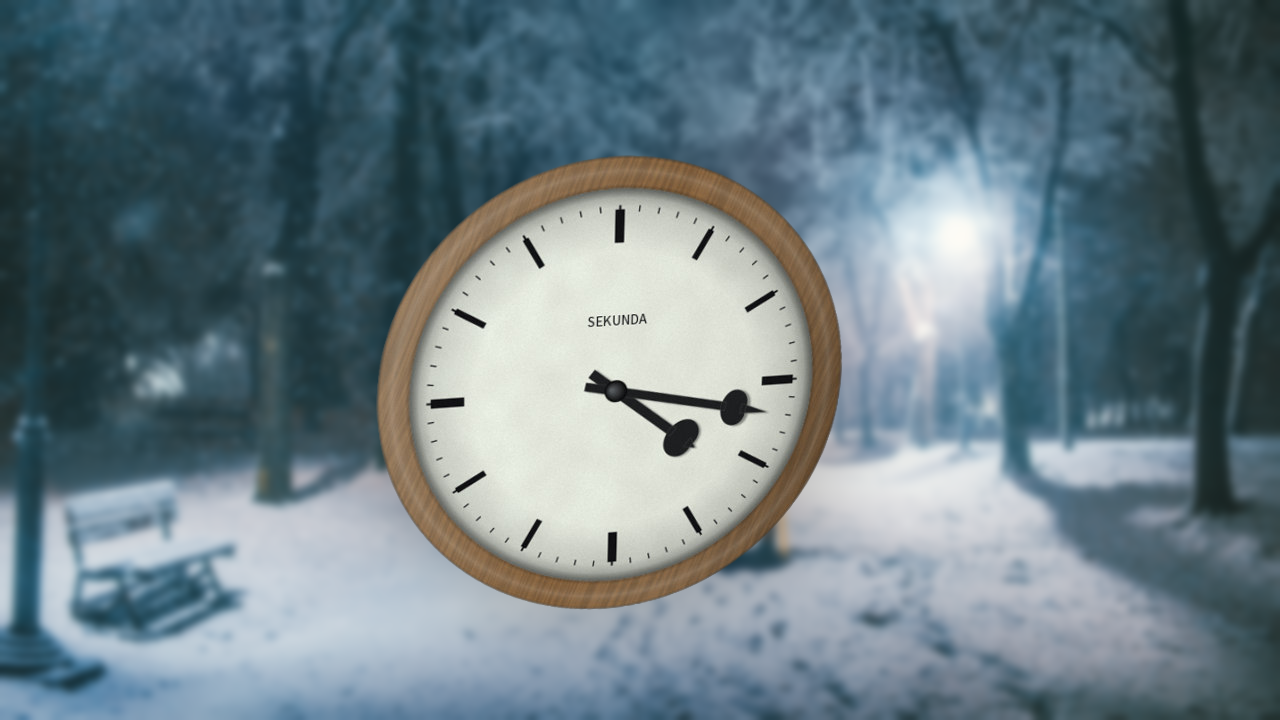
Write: 4:17
